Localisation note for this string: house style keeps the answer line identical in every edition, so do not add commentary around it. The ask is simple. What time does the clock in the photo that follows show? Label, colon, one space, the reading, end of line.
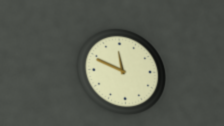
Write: 11:49
